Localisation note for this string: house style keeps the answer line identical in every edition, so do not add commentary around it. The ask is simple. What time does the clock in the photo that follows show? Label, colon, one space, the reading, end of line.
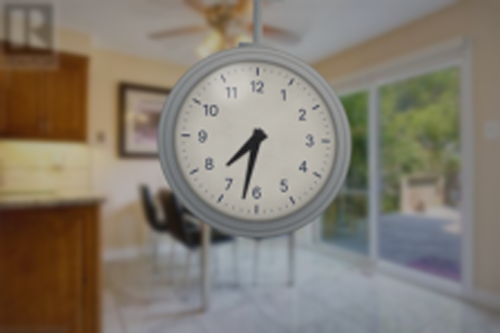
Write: 7:32
